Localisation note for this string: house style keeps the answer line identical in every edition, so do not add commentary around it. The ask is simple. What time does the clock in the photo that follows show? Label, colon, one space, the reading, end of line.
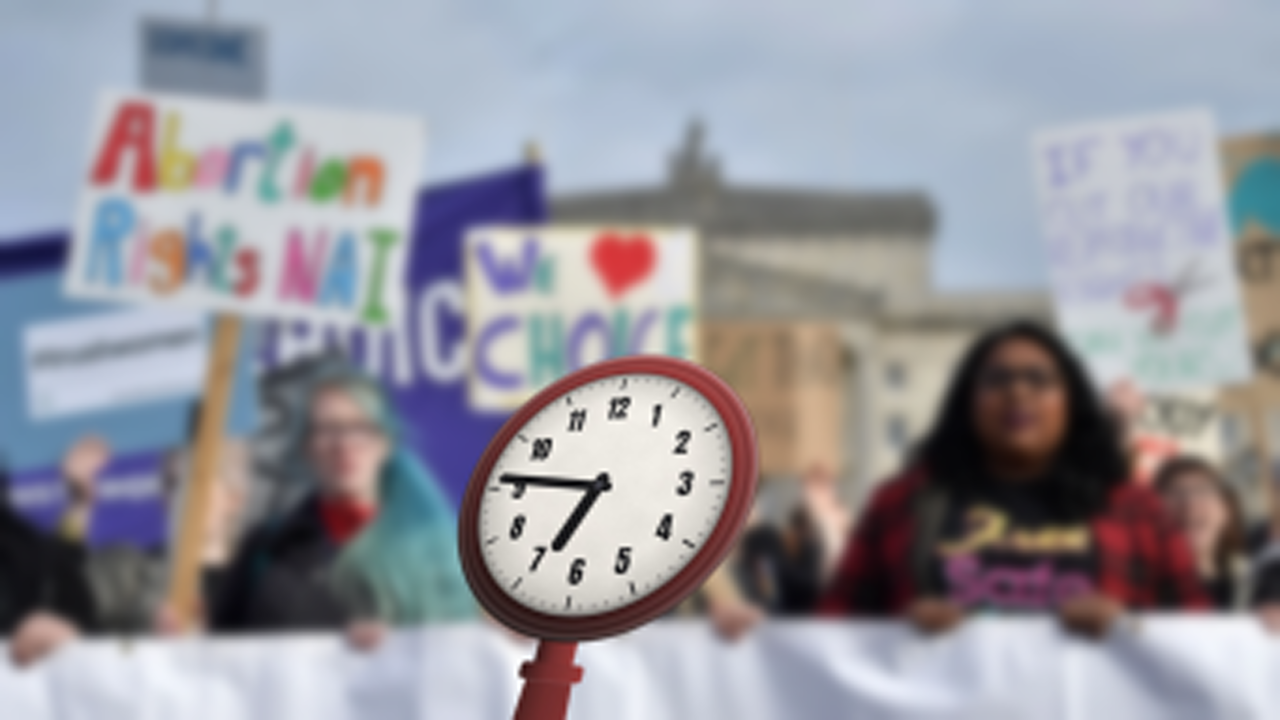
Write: 6:46
